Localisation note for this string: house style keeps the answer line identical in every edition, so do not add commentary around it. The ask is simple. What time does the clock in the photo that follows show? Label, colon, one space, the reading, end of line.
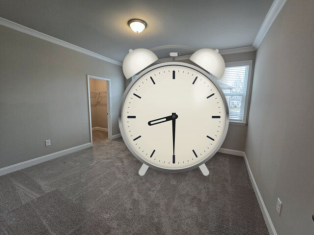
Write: 8:30
